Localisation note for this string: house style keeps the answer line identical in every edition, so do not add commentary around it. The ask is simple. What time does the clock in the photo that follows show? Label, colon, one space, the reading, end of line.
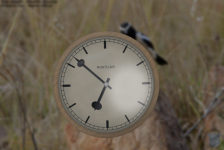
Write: 6:52
